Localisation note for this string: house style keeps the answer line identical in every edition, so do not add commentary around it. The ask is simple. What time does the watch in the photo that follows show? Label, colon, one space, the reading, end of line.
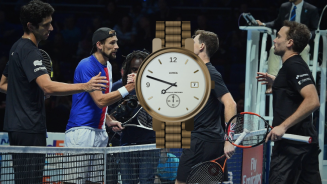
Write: 7:48
